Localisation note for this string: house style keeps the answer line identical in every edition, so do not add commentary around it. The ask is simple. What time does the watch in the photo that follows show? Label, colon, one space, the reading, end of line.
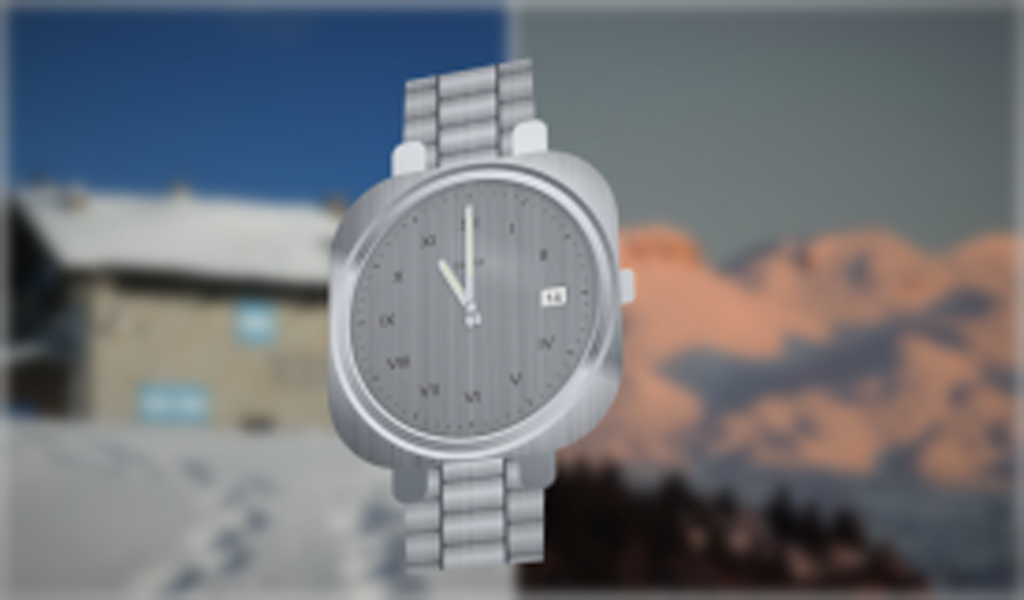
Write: 11:00
